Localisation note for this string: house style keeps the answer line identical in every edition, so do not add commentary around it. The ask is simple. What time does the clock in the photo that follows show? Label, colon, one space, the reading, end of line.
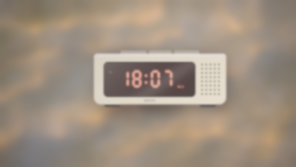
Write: 18:07
